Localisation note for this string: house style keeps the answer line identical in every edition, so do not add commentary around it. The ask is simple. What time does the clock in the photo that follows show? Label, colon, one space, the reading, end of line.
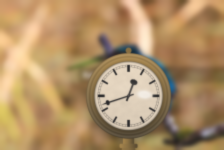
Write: 12:42
